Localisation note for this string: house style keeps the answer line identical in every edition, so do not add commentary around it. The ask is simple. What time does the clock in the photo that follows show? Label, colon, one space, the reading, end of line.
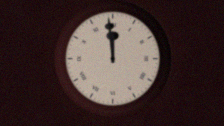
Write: 11:59
